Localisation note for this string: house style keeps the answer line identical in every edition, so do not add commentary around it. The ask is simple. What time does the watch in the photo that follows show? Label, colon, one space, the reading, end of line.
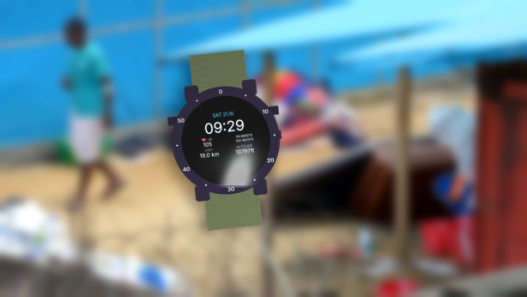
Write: 9:29
